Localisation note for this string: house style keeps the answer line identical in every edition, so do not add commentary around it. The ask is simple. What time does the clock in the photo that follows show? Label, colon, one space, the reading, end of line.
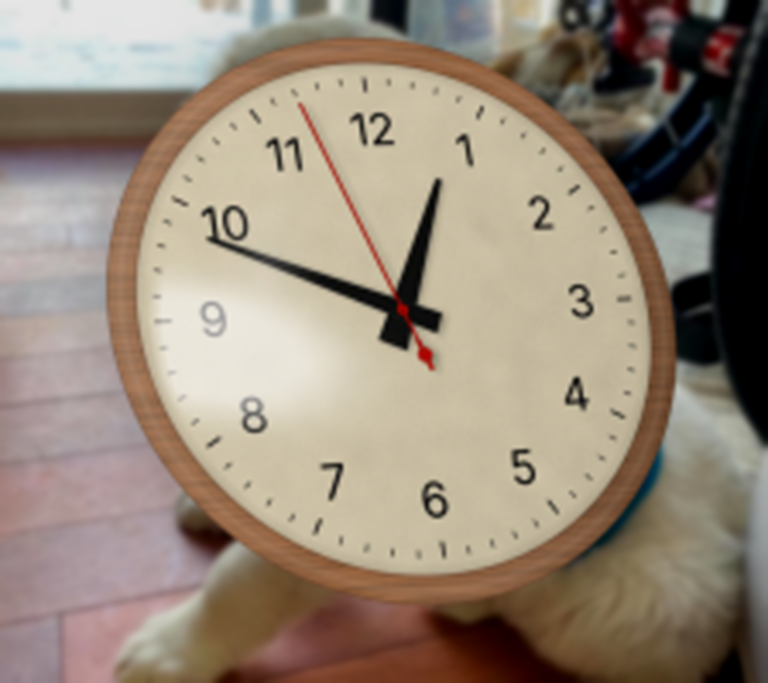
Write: 12:48:57
